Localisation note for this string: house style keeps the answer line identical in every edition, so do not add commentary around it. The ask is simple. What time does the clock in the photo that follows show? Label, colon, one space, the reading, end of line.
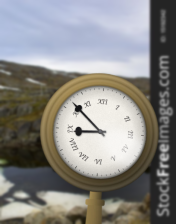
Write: 8:52
